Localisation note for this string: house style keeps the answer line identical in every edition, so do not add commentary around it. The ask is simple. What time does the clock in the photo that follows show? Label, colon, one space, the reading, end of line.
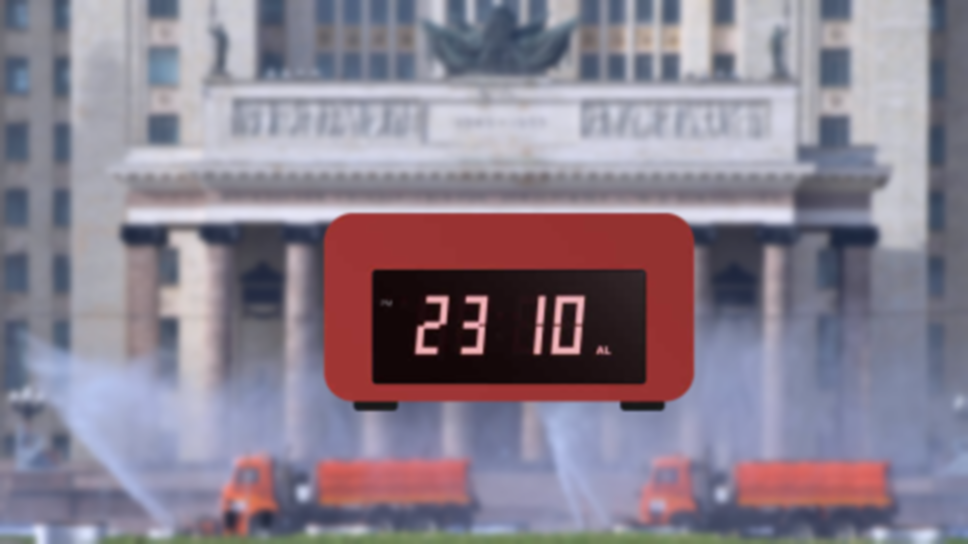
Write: 23:10
